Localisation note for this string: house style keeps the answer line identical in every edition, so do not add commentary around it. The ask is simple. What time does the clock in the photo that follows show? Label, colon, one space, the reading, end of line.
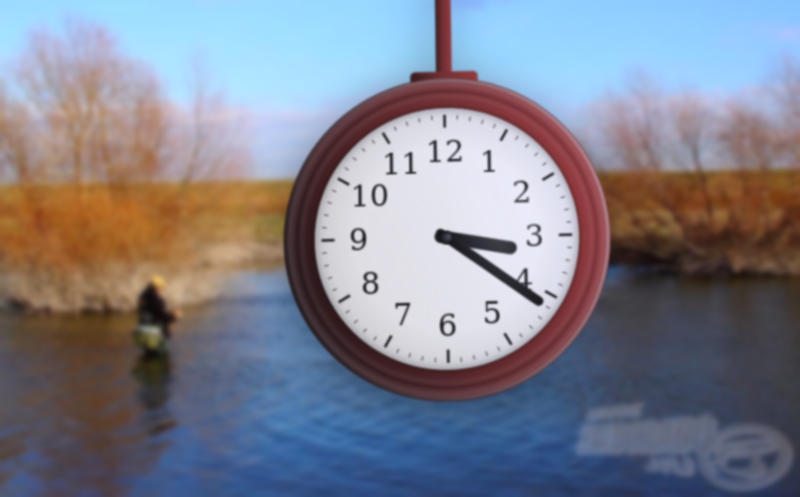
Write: 3:21
